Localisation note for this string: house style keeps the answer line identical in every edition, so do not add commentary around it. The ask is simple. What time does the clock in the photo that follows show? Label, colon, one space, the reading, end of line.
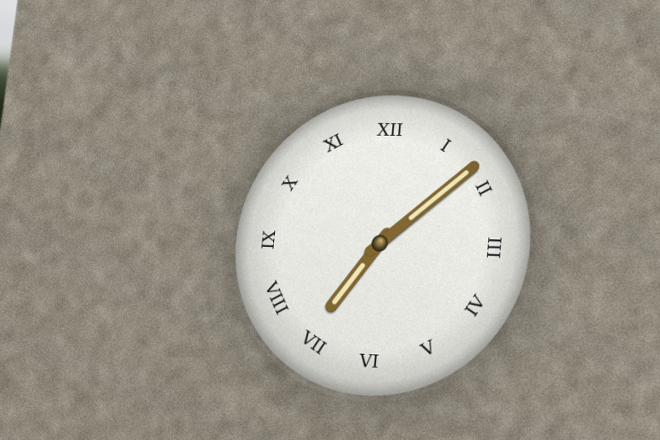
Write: 7:08
